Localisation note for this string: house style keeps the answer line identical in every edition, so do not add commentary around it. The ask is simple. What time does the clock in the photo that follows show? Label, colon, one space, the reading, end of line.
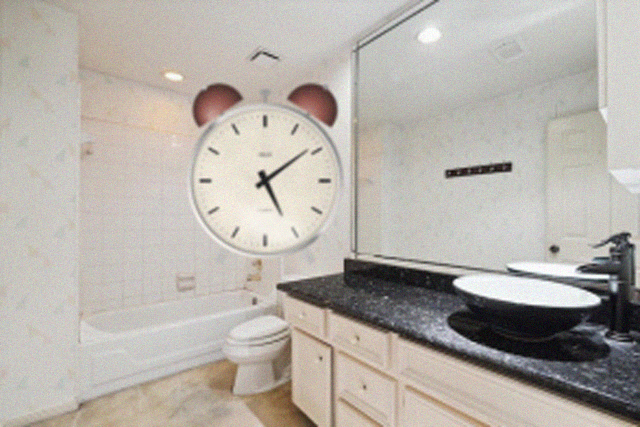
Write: 5:09
